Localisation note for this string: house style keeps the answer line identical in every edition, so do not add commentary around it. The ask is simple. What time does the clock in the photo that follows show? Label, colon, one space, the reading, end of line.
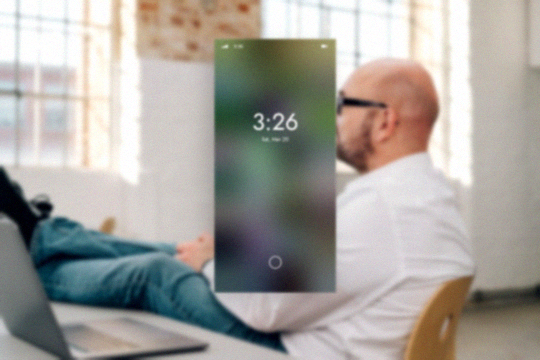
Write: 3:26
